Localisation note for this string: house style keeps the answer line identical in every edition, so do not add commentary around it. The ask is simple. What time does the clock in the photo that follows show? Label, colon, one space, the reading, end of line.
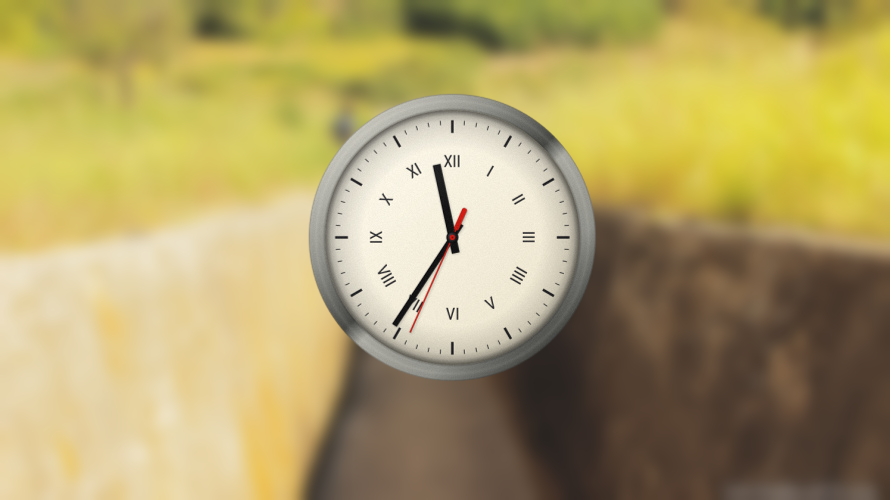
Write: 11:35:34
